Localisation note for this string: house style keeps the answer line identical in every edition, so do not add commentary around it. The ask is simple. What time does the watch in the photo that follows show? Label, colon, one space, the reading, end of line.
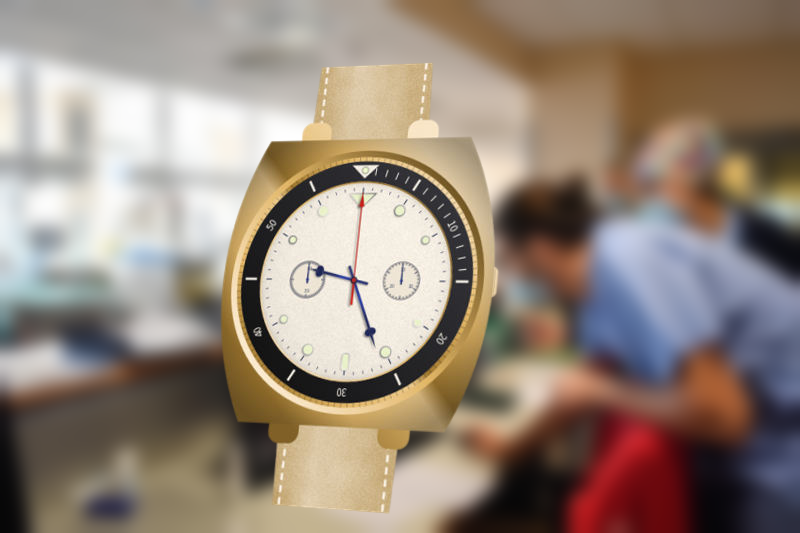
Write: 9:26
